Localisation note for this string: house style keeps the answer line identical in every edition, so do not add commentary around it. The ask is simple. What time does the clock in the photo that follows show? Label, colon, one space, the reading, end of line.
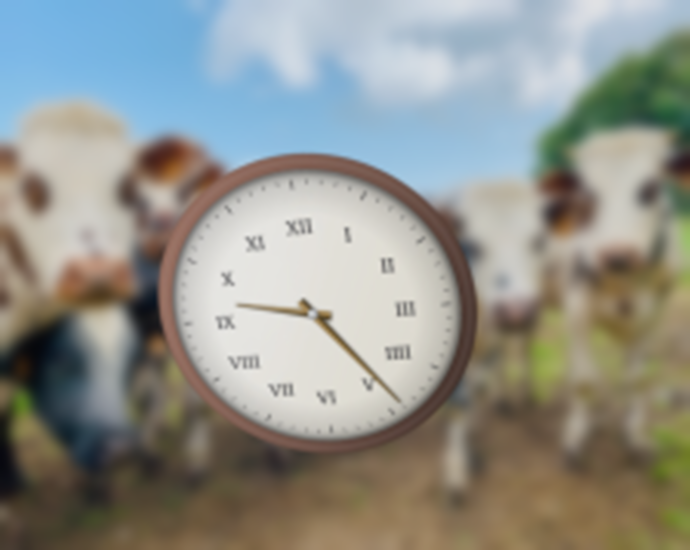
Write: 9:24
